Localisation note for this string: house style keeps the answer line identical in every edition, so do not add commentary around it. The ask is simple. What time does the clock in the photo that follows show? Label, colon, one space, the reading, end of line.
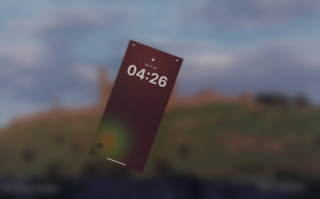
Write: 4:26
